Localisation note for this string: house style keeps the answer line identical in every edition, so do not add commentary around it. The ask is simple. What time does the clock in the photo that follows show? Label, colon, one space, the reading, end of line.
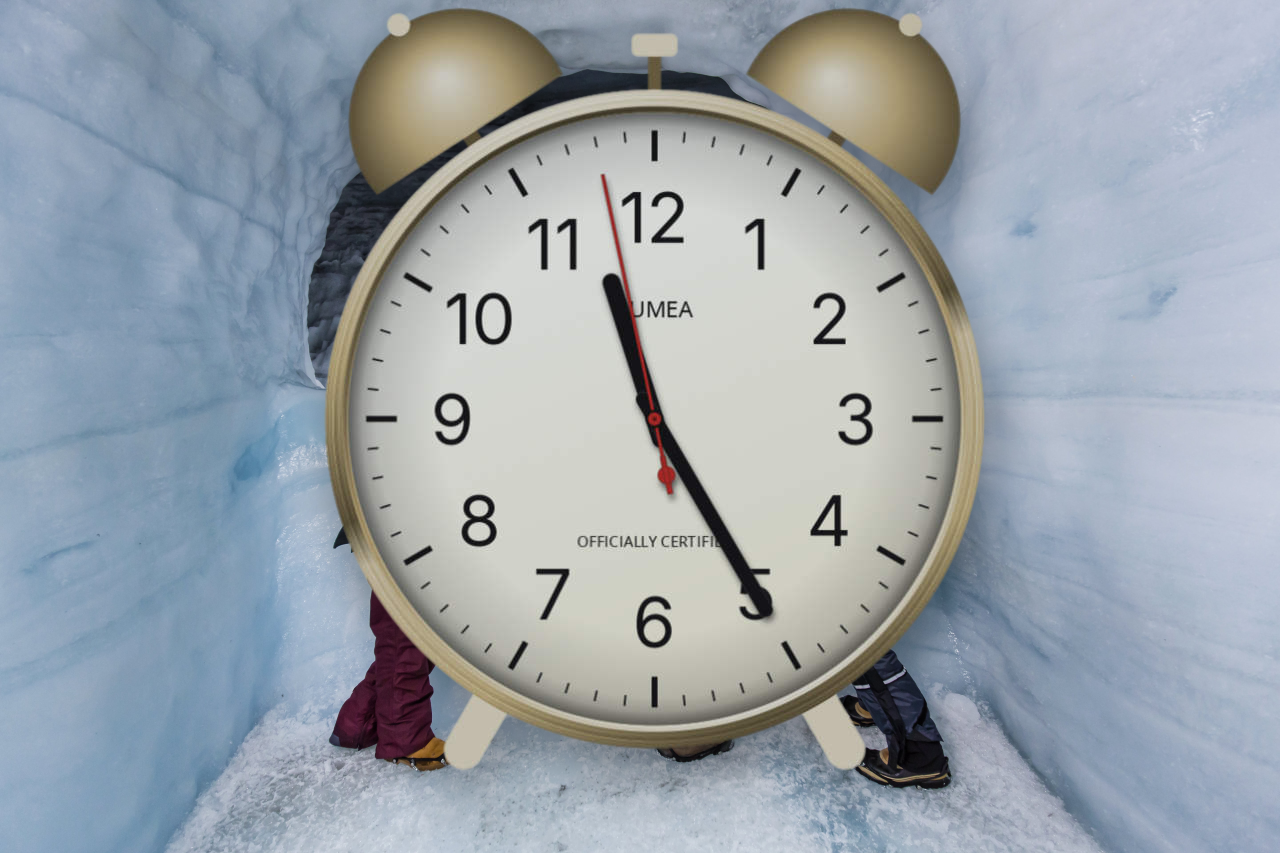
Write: 11:24:58
